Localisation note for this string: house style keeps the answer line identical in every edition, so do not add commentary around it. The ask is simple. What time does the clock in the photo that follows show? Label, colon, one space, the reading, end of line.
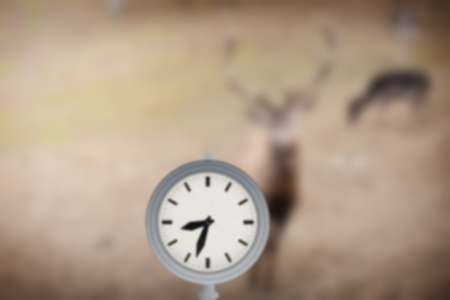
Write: 8:33
